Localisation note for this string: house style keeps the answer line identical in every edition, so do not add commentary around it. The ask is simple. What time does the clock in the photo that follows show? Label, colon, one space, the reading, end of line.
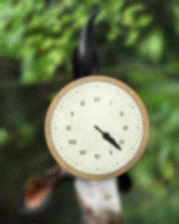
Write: 4:22
